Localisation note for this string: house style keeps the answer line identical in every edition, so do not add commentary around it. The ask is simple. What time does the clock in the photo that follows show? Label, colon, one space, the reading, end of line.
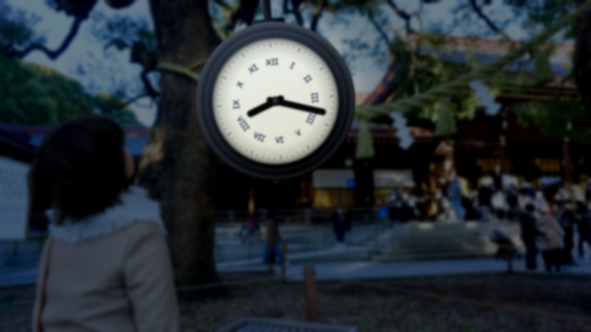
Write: 8:18
